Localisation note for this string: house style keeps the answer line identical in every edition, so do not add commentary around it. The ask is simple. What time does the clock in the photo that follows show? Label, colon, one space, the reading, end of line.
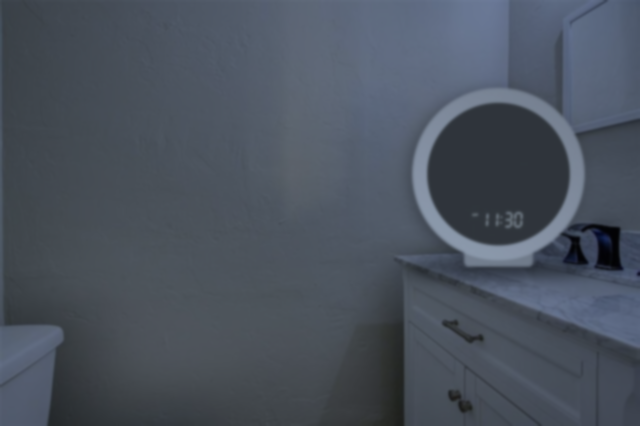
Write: 11:30
